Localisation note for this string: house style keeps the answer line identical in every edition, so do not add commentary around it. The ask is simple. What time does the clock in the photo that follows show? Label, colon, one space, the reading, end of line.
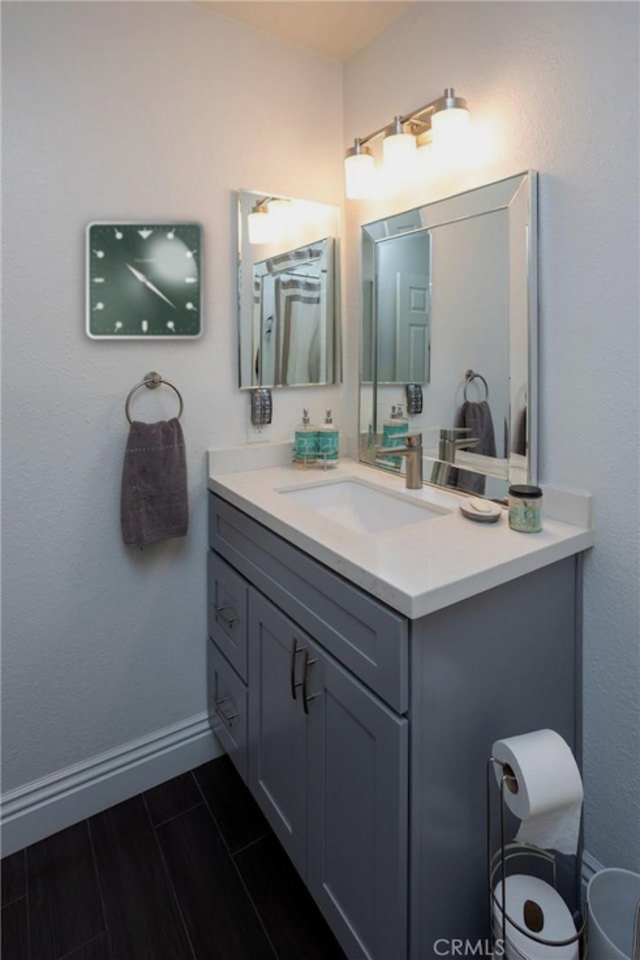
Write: 10:22
